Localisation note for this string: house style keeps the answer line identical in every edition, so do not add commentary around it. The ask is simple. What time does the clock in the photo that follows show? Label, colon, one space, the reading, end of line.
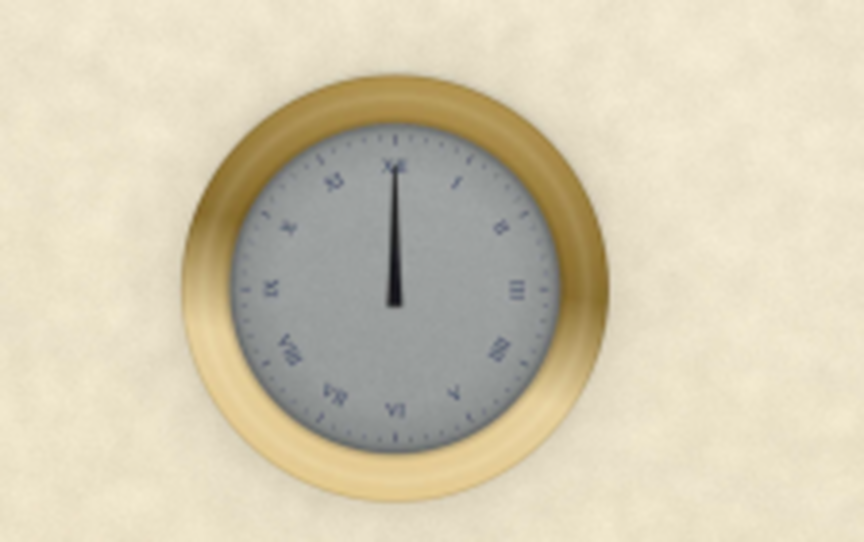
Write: 12:00
